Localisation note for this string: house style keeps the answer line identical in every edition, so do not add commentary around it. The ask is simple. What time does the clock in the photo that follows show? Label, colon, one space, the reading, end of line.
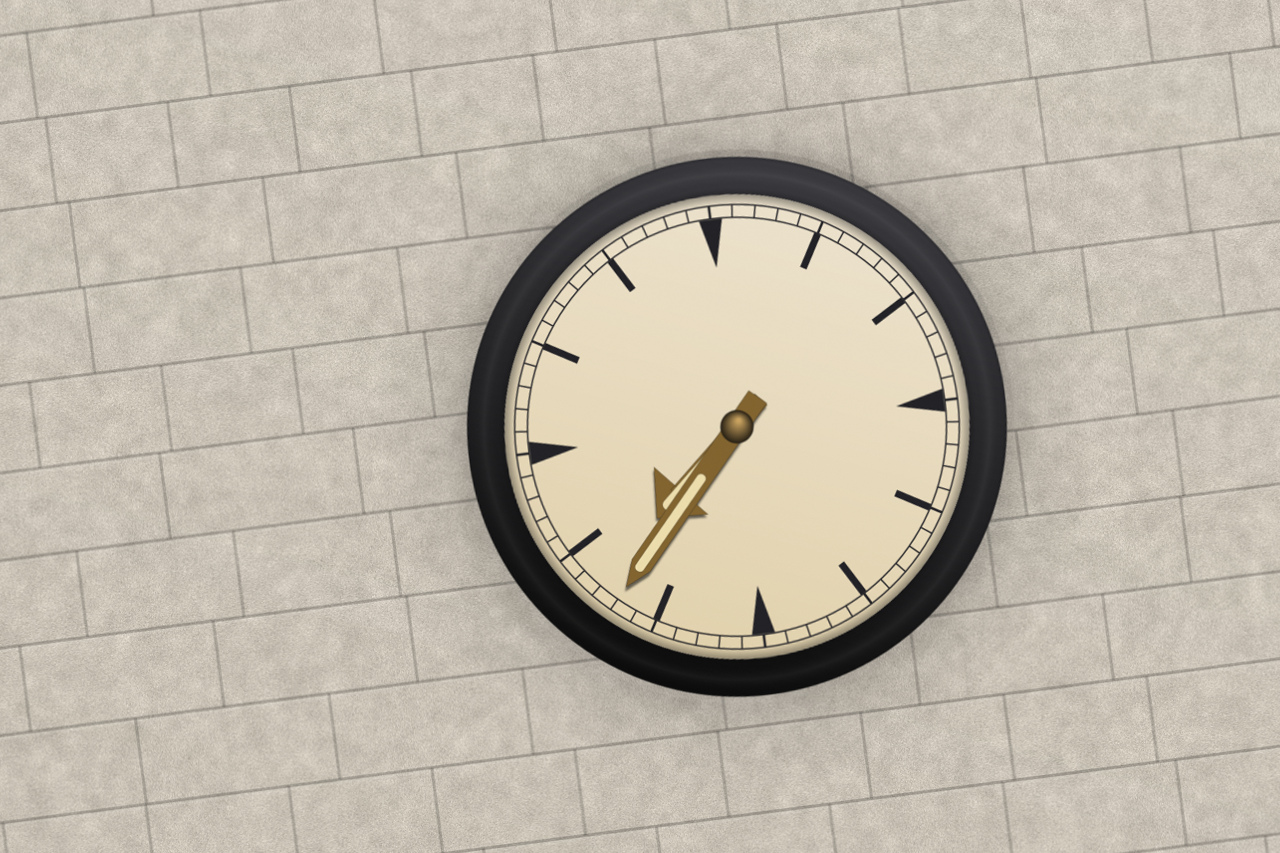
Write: 7:37
